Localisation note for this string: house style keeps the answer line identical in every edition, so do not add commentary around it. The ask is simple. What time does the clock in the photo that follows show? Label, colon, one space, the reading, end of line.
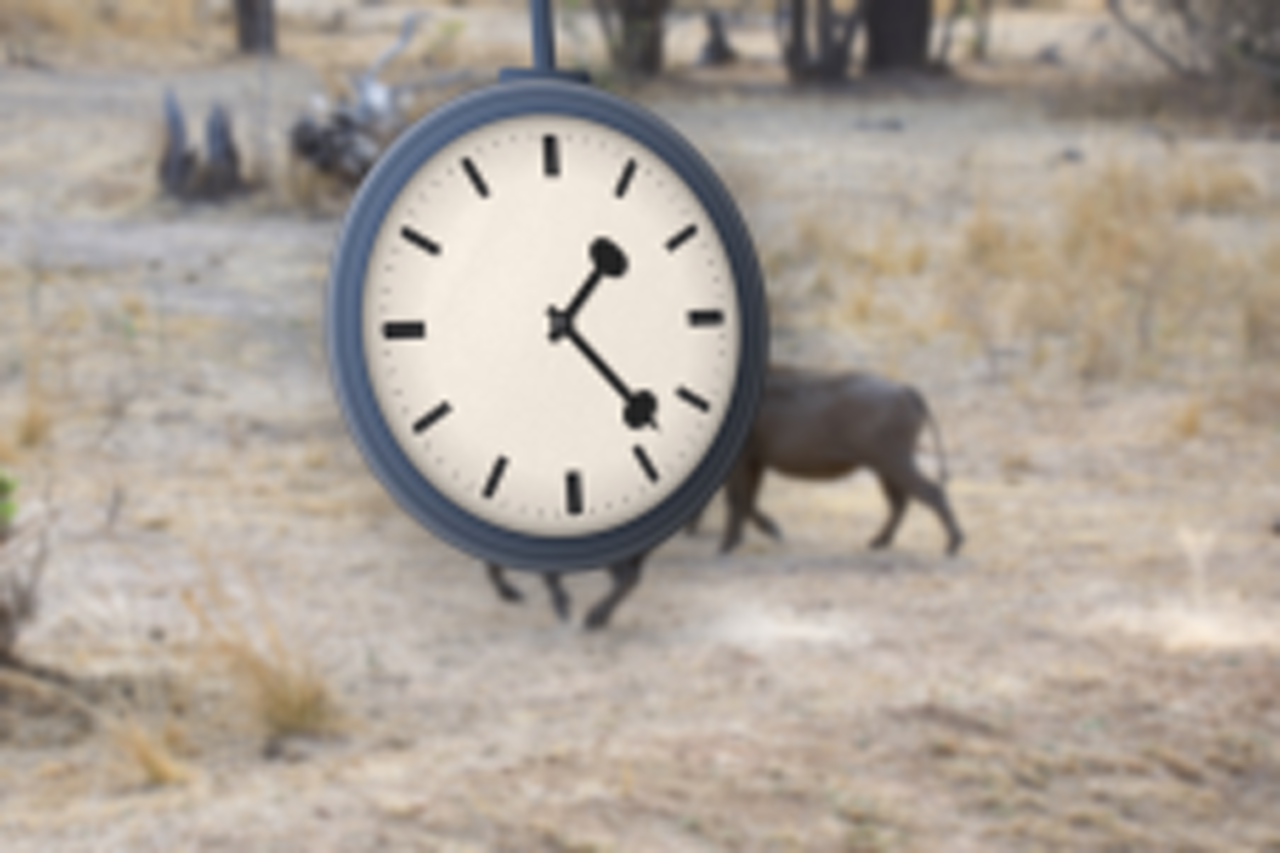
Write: 1:23
